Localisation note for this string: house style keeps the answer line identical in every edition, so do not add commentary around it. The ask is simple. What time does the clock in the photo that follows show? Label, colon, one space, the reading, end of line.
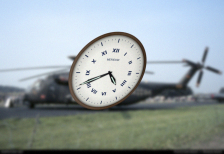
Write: 4:41
